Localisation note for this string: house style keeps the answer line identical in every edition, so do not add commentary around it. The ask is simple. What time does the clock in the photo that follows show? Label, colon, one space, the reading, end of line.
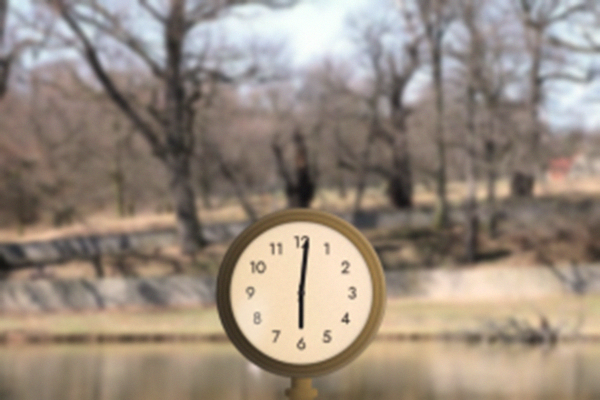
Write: 6:01
